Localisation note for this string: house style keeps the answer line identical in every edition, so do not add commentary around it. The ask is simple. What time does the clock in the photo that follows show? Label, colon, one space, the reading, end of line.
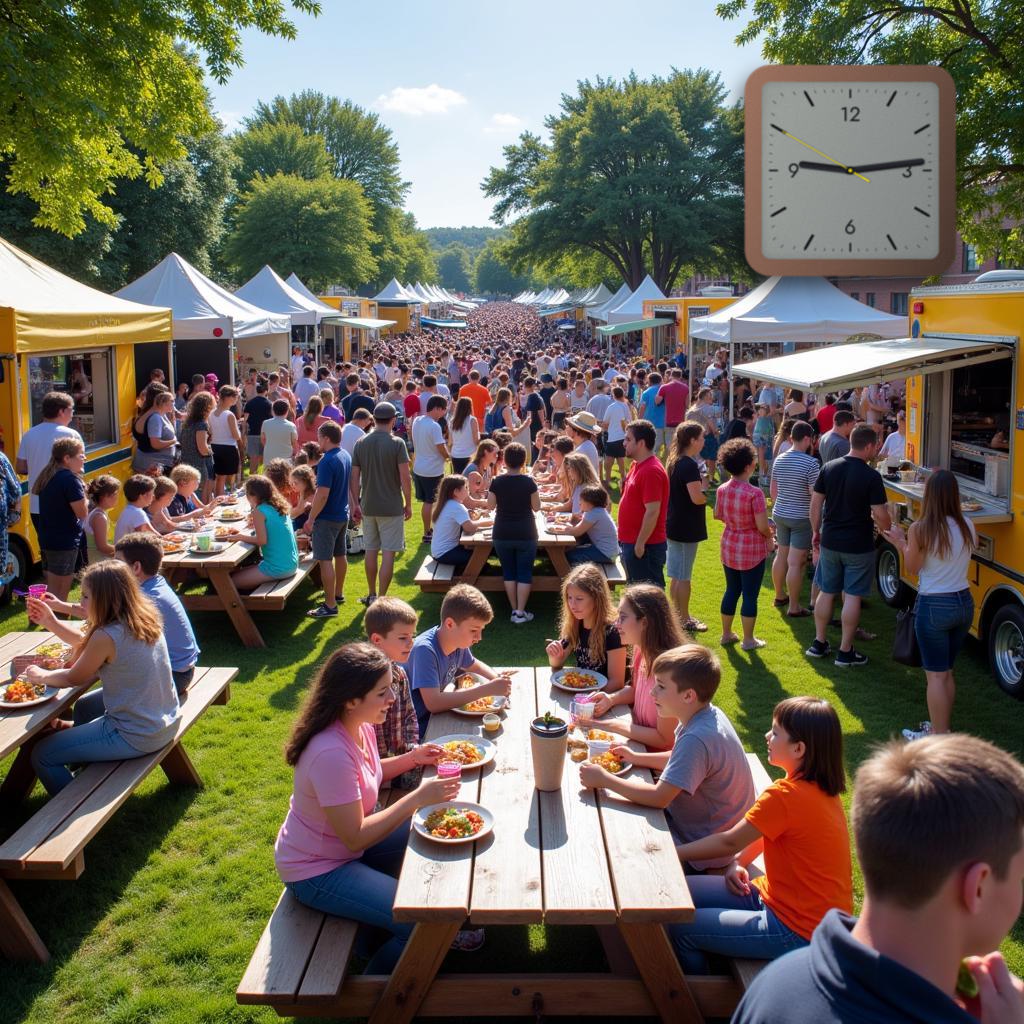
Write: 9:13:50
